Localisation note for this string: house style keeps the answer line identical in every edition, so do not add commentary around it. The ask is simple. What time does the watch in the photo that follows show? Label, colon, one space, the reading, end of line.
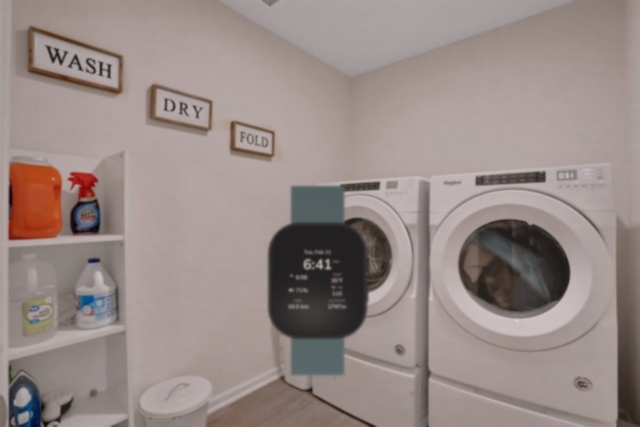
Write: 6:41
